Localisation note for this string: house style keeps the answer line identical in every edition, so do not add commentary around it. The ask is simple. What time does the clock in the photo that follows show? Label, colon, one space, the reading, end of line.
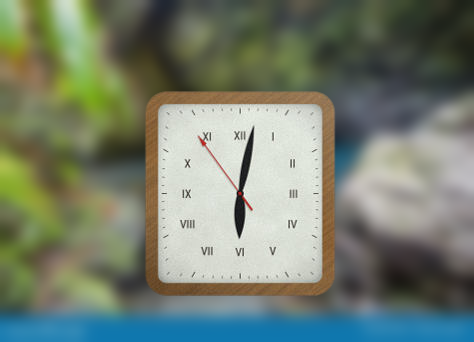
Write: 6:01:54
